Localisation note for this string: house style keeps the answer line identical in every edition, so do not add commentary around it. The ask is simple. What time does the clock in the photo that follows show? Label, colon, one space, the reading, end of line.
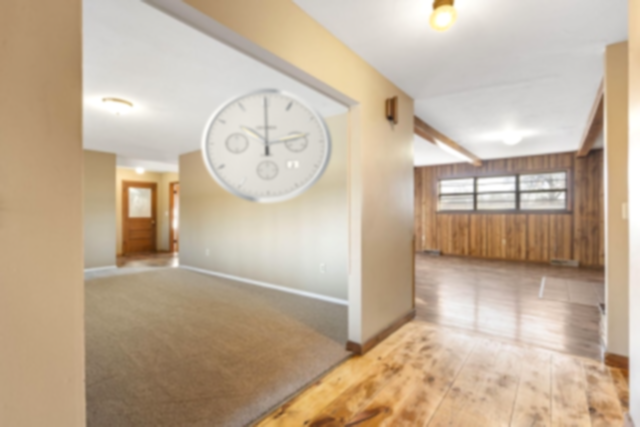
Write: 10:13
